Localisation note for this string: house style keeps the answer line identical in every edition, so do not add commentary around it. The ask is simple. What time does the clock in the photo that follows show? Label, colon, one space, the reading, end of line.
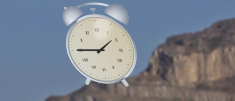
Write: 1:45
